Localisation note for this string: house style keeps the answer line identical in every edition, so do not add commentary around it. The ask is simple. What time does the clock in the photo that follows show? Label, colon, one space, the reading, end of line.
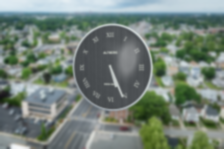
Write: 5:26
